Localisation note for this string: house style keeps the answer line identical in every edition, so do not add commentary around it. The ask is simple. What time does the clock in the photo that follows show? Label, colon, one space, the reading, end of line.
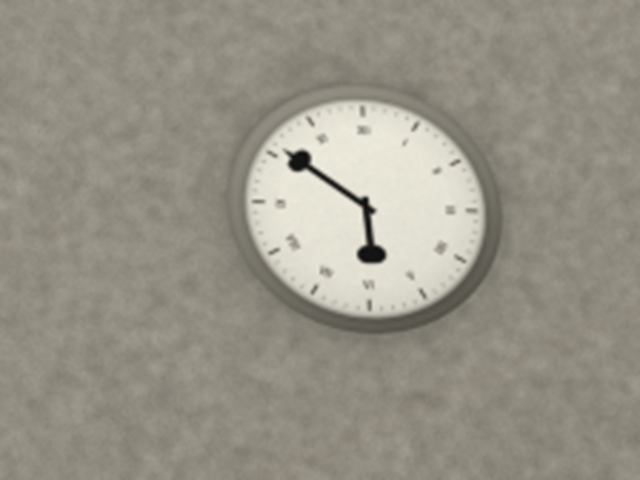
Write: 5:51
